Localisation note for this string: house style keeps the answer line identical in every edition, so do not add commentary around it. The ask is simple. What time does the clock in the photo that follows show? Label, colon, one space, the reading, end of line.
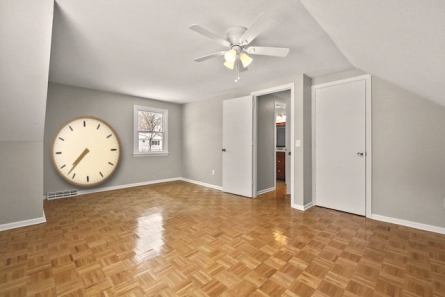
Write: 7:37
